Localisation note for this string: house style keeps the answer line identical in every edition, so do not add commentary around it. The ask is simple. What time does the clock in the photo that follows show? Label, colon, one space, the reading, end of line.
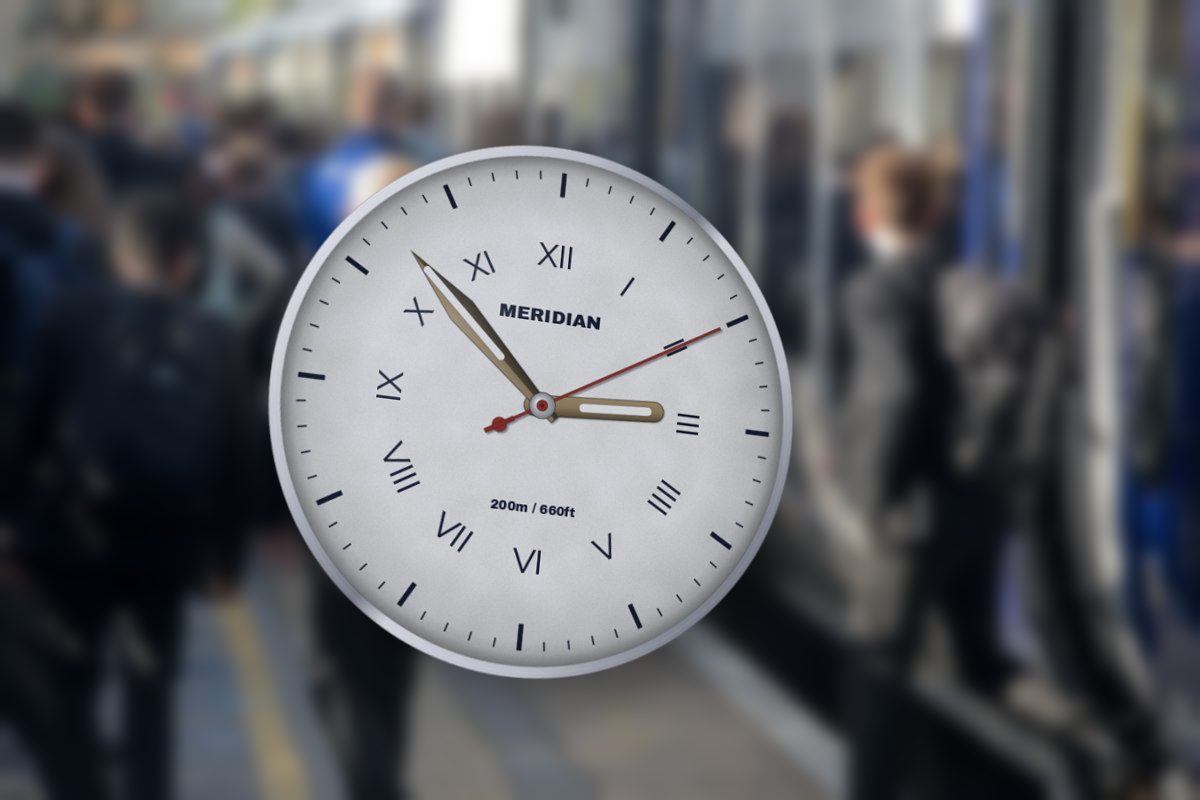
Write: 2:52:10
